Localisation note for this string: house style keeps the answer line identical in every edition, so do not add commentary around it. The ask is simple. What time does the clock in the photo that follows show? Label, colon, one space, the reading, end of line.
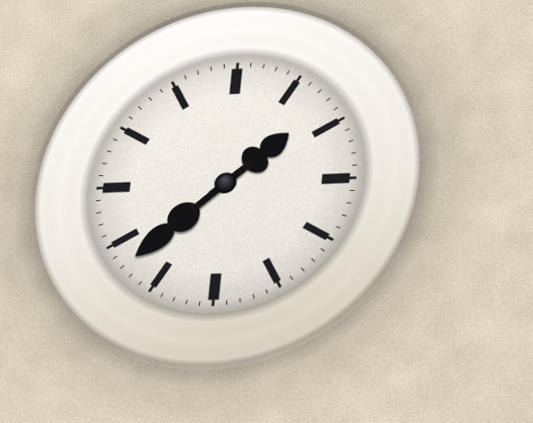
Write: 1:38
